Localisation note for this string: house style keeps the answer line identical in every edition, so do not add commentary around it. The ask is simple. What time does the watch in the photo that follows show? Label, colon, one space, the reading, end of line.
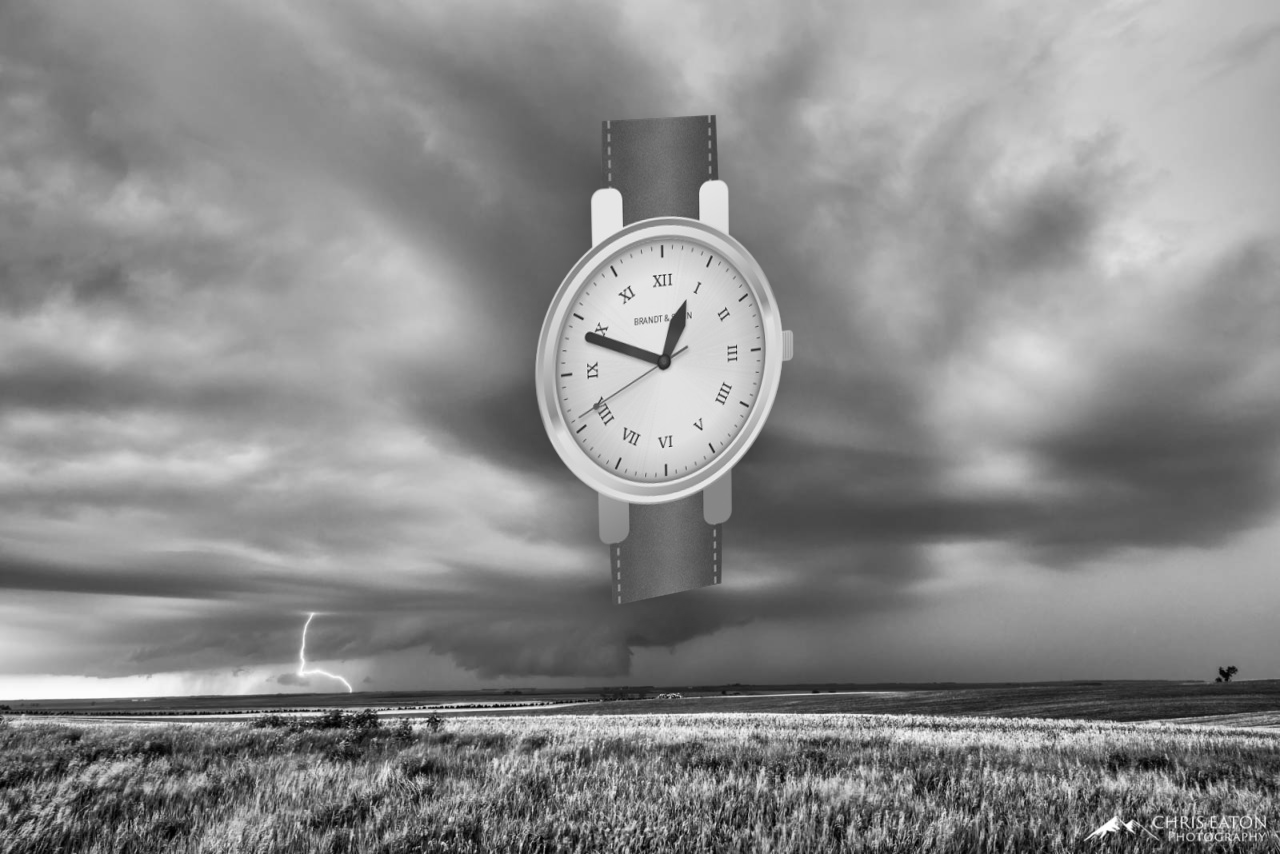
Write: 12:48:41
